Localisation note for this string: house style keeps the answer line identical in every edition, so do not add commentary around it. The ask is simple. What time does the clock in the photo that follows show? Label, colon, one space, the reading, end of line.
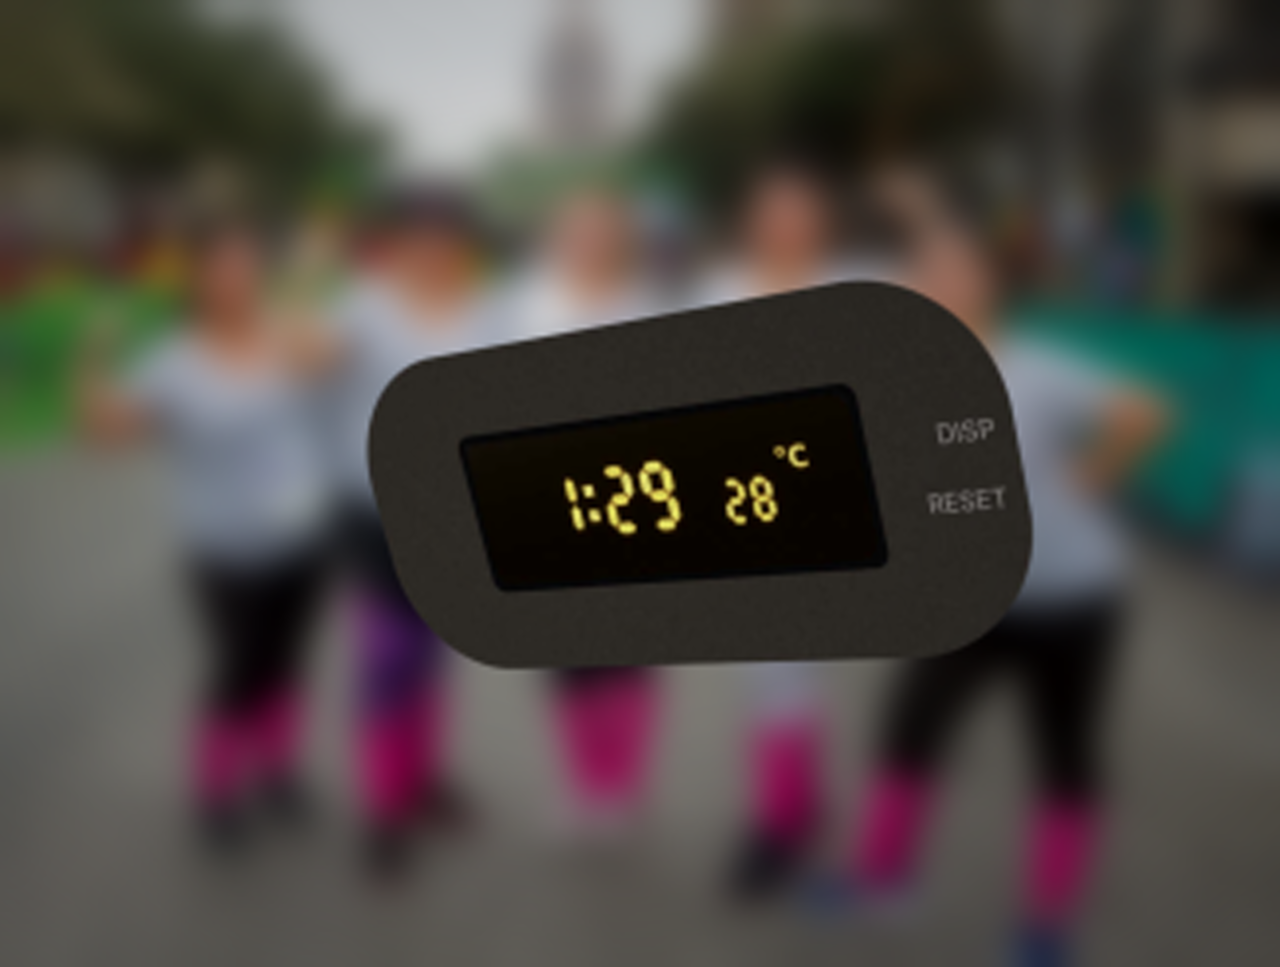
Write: 1:29
